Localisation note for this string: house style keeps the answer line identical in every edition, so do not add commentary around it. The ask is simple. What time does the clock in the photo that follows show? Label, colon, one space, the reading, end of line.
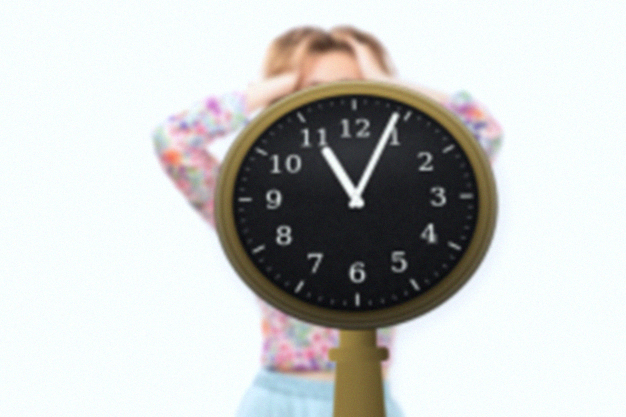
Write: 11:04
